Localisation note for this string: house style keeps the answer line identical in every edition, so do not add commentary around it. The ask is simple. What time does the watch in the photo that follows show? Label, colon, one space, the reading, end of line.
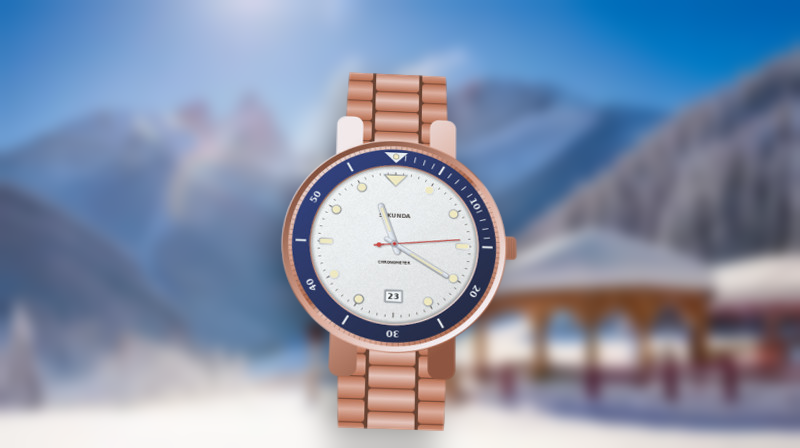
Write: 11:20:14
